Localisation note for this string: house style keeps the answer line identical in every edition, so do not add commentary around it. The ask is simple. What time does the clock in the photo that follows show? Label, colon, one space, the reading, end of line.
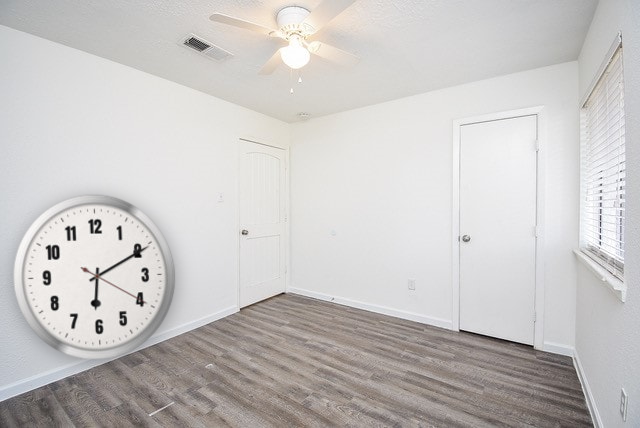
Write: 6:10:20
